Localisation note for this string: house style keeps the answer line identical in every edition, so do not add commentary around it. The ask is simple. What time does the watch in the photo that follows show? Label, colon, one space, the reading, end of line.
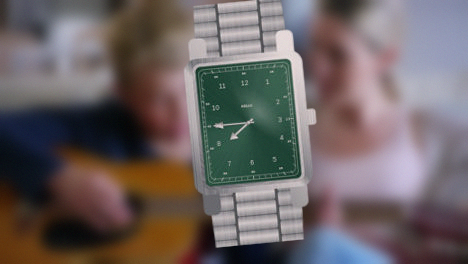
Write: 7:45
